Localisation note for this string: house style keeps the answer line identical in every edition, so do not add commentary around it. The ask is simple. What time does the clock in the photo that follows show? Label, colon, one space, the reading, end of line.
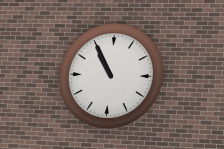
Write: 10:55
